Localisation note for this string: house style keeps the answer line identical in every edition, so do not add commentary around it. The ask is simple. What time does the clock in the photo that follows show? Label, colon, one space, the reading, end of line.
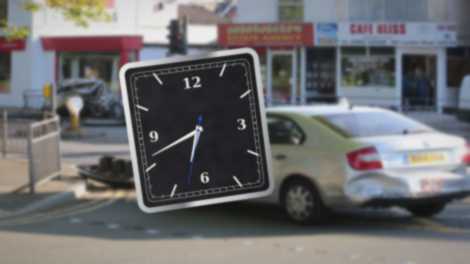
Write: 6:41:33
